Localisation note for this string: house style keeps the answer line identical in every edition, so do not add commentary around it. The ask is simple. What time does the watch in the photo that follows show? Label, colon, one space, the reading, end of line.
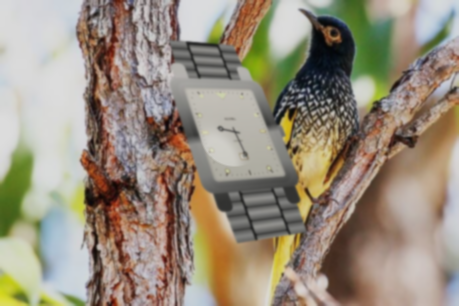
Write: 9:29
